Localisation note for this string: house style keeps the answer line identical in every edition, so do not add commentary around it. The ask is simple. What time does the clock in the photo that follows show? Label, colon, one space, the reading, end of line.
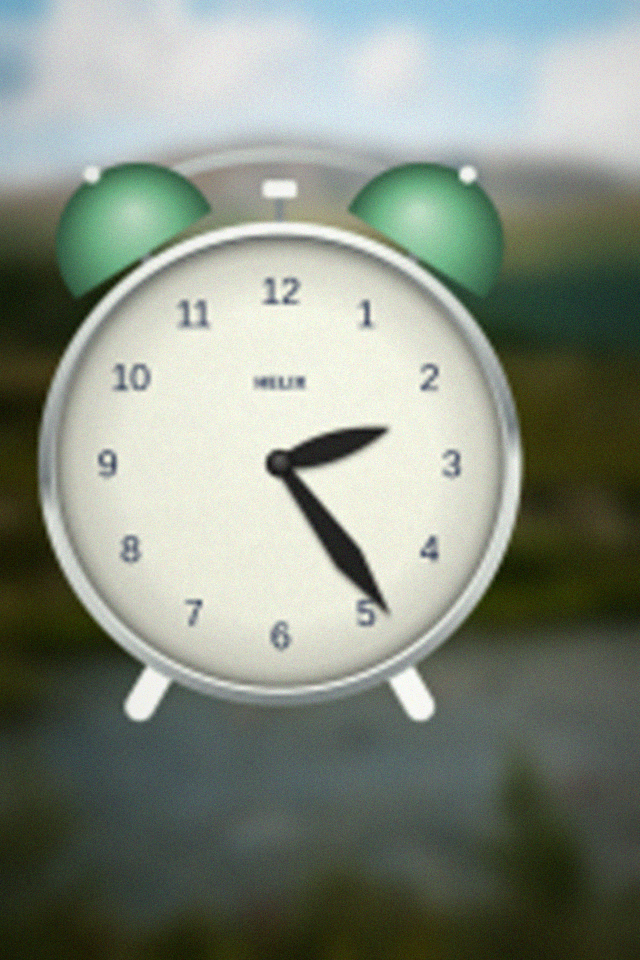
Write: 2:24
